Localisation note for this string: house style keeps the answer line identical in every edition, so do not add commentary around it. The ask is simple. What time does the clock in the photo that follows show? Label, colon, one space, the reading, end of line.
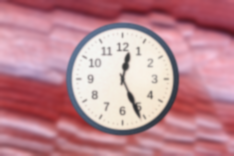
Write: 12:26
